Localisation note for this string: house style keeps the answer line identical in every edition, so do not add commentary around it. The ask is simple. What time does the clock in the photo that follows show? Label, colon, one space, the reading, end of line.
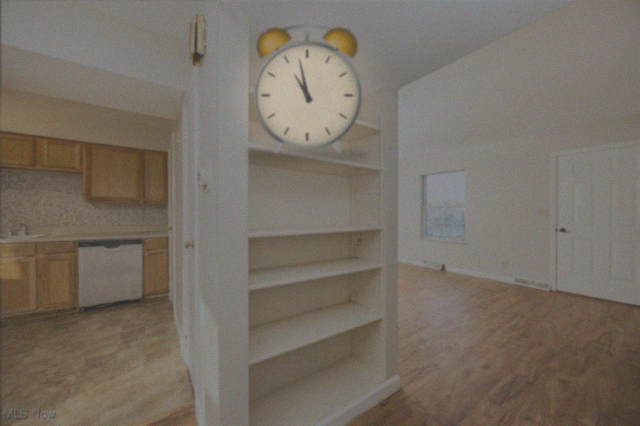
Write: 10:58
